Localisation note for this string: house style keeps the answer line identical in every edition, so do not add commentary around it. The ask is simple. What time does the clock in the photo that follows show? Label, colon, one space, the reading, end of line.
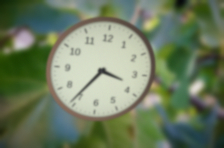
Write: 3:36
